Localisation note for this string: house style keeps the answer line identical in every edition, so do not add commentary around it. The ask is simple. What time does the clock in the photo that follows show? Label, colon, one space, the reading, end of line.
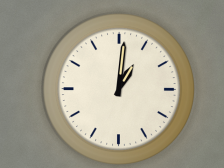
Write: 1:01
